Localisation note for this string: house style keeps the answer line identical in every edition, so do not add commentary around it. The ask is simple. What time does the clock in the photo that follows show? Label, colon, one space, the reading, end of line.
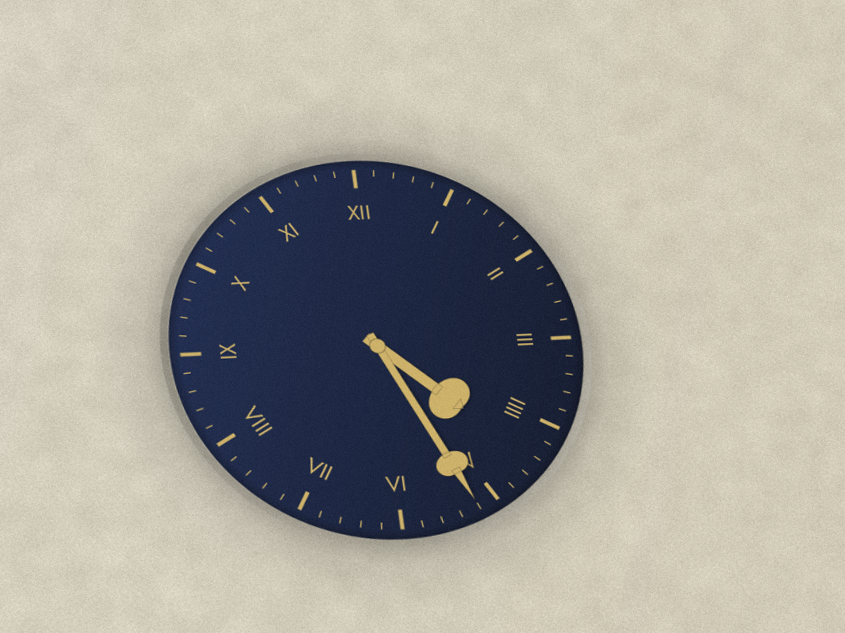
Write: 4:26
